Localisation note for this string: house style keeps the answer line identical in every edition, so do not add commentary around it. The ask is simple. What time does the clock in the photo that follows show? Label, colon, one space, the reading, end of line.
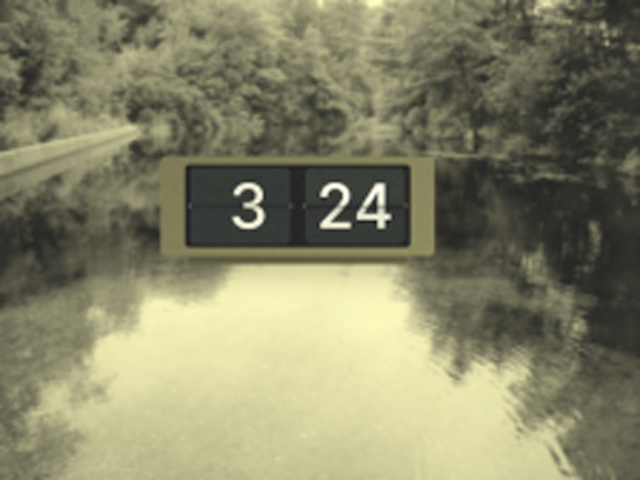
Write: 3:24
